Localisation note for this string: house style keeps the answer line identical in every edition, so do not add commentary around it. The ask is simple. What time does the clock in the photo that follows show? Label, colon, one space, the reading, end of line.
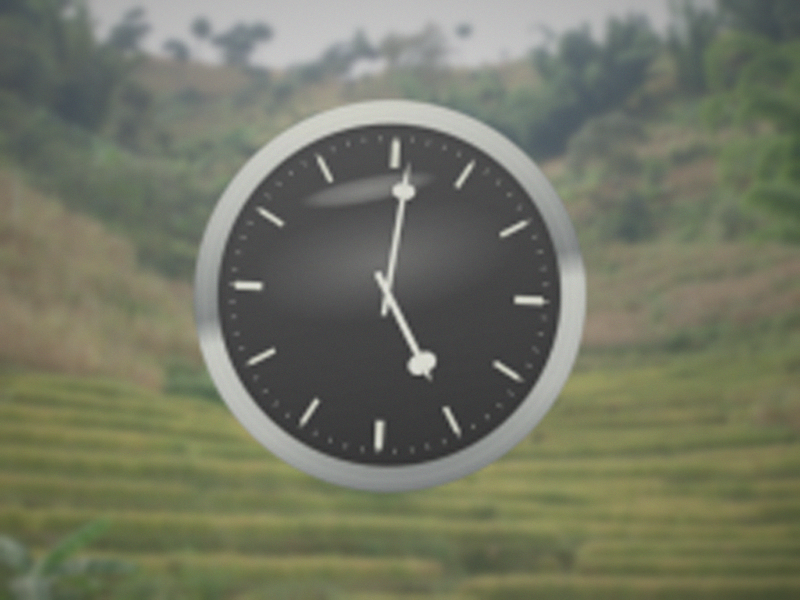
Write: 5:01
